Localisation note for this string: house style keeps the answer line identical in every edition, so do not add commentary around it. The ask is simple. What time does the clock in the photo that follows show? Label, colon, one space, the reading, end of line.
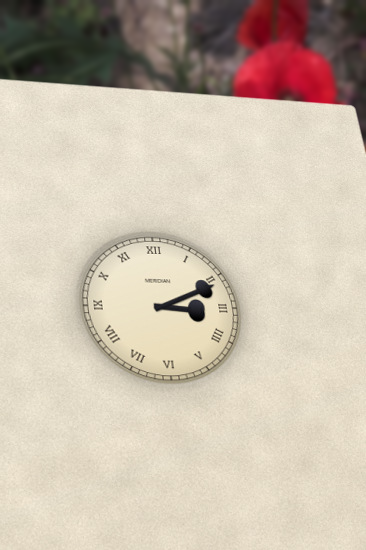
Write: 3:11
